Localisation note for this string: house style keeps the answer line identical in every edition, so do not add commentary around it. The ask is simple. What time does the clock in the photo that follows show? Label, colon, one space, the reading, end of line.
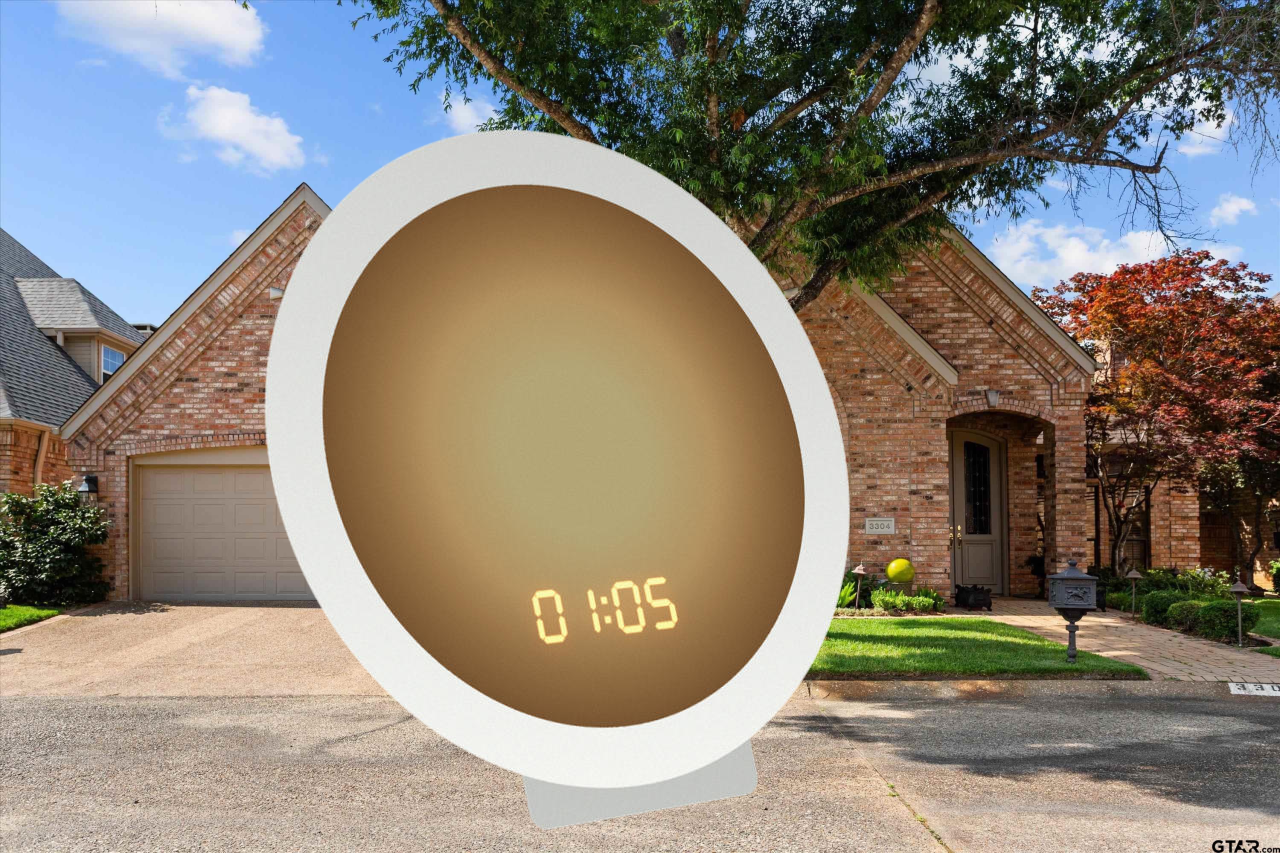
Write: 1:05
